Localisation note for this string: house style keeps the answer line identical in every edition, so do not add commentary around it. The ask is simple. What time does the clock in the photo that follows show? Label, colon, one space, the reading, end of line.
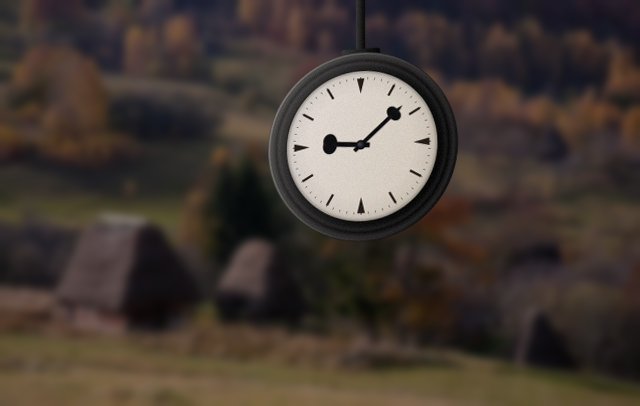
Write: 9:08
